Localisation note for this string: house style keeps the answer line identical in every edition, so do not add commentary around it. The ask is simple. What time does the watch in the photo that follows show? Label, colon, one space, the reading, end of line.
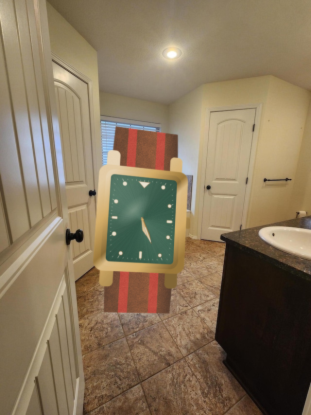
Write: 5:26
